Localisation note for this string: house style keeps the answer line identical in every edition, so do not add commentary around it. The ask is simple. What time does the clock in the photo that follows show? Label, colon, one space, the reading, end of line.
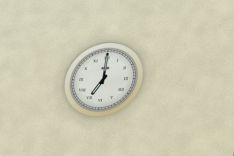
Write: 7:00
